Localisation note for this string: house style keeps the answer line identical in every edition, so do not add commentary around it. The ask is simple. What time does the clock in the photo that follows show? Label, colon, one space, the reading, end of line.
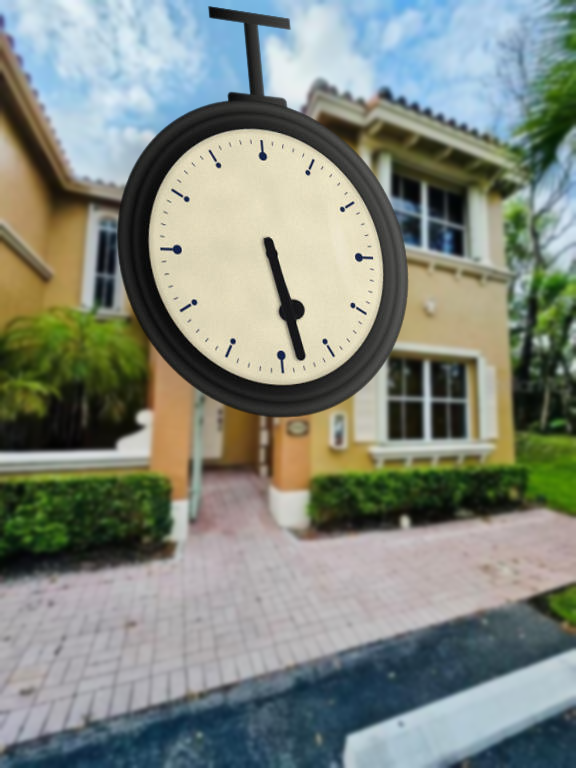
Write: 5:28
